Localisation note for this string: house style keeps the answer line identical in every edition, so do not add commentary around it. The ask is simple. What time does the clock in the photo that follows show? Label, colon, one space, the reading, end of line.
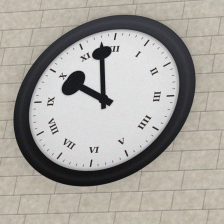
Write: 9:58
